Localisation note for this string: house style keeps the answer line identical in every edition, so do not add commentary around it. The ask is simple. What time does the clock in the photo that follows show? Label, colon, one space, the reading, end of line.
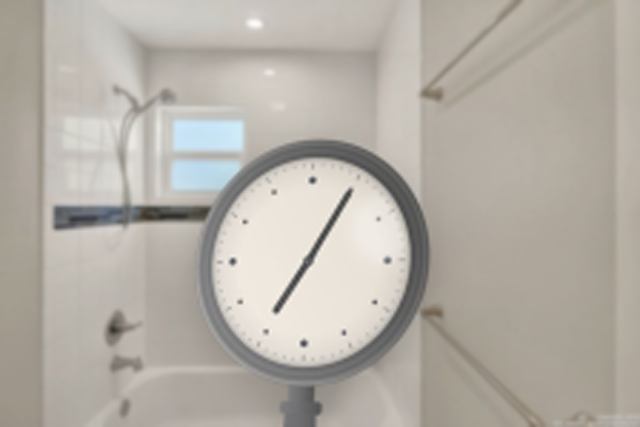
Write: 7:05
